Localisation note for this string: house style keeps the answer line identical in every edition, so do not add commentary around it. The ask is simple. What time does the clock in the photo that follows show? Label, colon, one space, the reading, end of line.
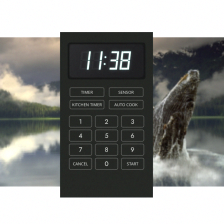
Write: 11:38
